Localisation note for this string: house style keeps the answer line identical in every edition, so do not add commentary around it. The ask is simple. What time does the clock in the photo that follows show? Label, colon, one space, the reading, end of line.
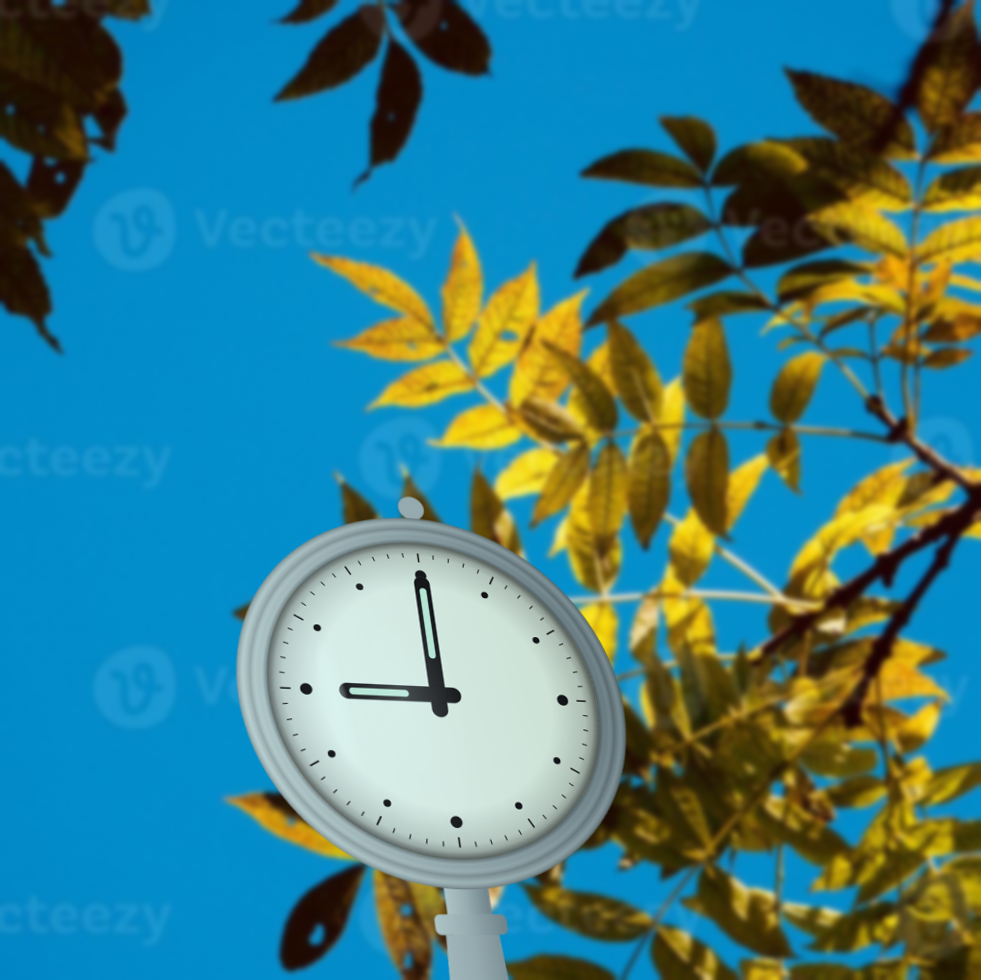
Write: 9:00
